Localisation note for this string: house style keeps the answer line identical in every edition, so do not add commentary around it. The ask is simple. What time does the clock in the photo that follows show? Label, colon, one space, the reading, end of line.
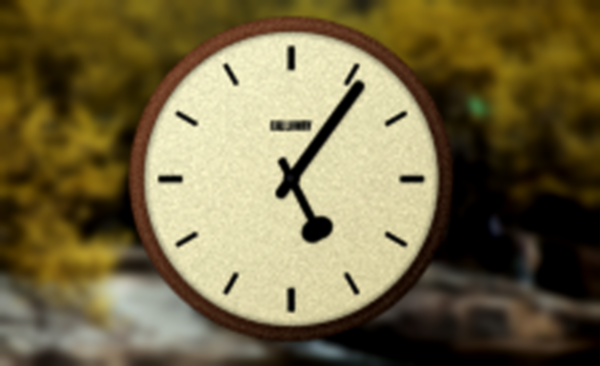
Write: 5:06
